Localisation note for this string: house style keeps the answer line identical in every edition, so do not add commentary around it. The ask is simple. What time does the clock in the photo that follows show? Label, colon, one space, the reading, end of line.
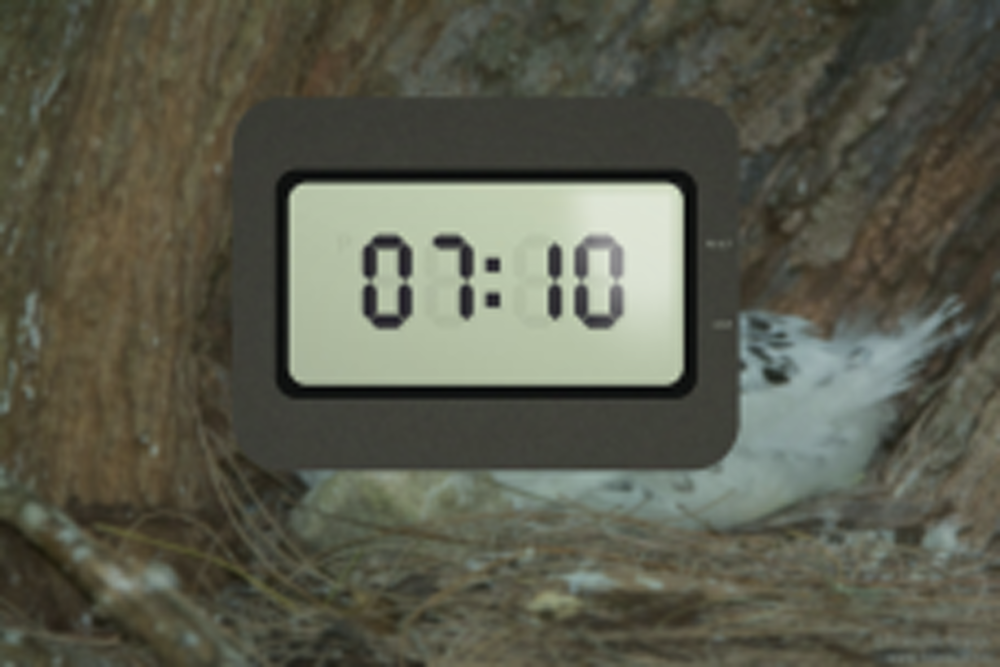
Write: 7:10
